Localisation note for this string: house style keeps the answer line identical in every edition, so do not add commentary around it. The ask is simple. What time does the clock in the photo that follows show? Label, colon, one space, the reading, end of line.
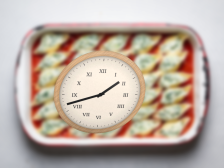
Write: 1:42
